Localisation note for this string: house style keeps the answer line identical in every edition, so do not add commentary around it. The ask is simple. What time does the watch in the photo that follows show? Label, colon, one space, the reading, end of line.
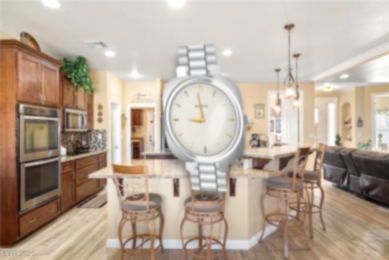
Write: 8:59
